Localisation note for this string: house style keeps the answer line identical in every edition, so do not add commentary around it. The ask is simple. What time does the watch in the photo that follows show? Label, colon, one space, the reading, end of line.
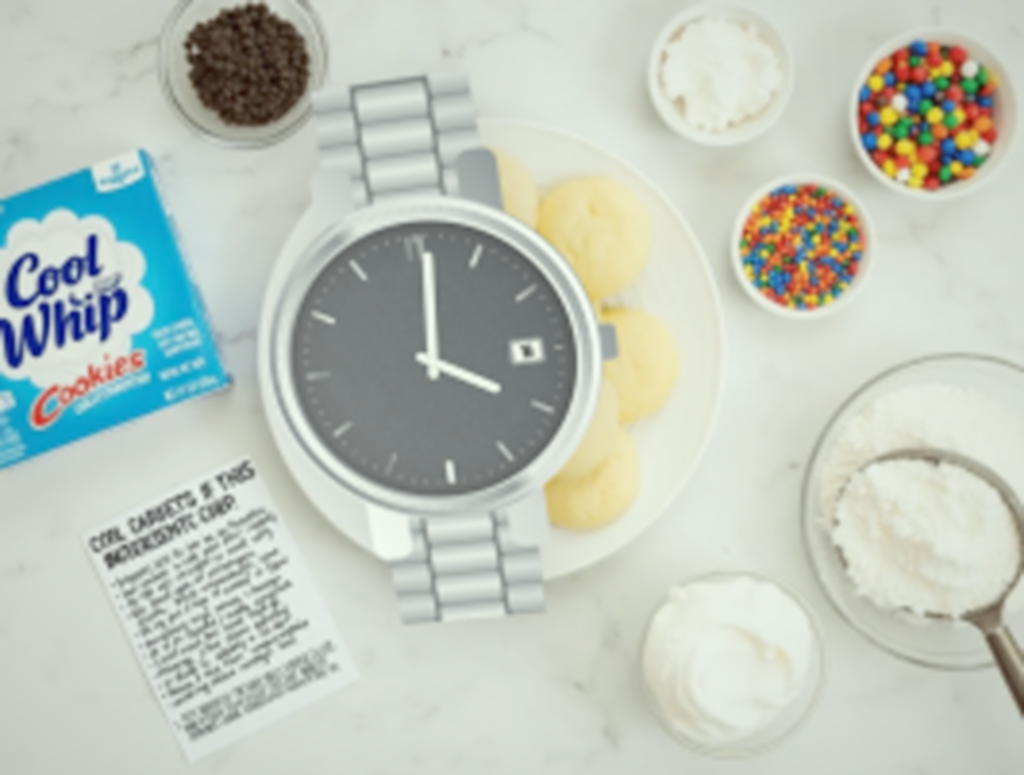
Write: 4:01
